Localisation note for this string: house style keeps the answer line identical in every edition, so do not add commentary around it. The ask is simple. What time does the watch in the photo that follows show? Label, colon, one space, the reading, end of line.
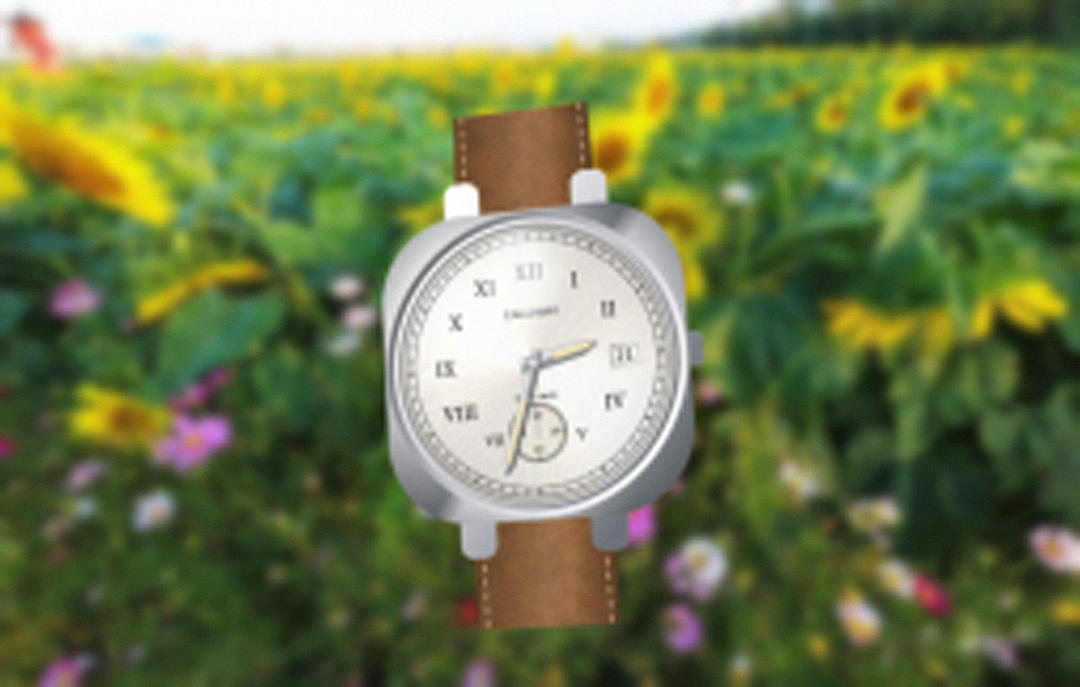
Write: 2:33
